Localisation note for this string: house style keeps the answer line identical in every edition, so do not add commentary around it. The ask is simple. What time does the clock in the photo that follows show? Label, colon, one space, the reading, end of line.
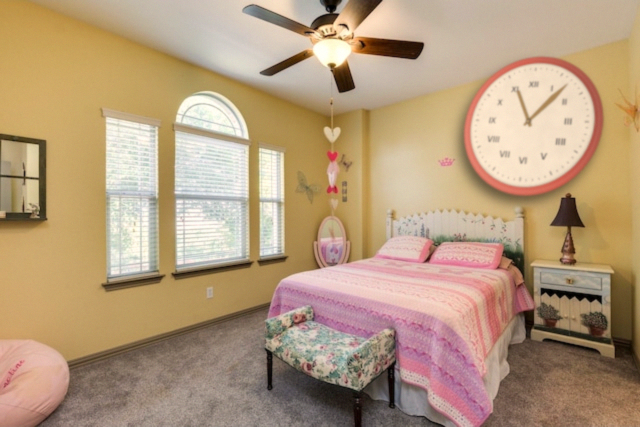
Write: 11:07
